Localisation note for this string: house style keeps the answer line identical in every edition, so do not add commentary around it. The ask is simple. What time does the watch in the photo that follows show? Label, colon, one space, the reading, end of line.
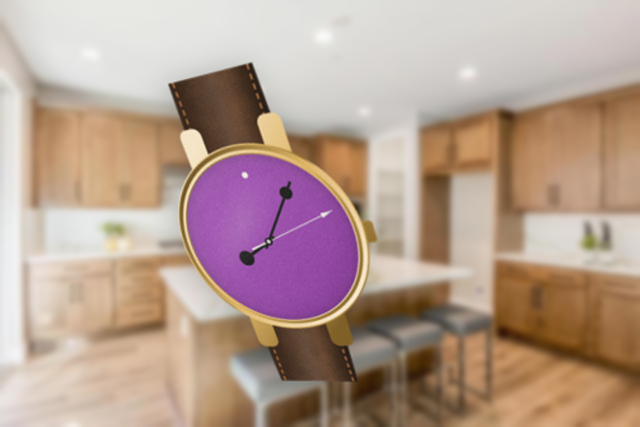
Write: 8:06:12
